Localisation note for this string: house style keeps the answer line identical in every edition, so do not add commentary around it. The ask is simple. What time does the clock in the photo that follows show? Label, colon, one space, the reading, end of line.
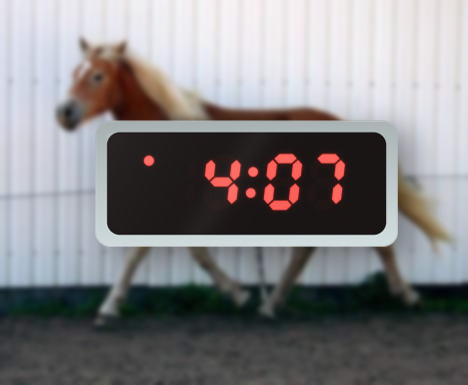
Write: 4:07
